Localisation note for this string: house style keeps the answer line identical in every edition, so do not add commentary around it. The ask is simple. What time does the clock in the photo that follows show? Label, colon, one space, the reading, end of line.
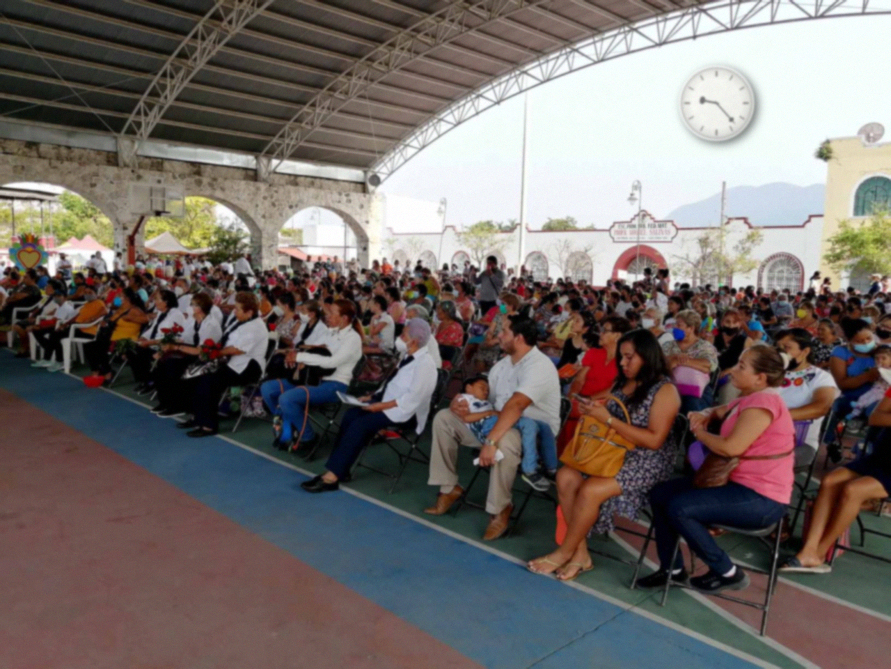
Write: 9:23
